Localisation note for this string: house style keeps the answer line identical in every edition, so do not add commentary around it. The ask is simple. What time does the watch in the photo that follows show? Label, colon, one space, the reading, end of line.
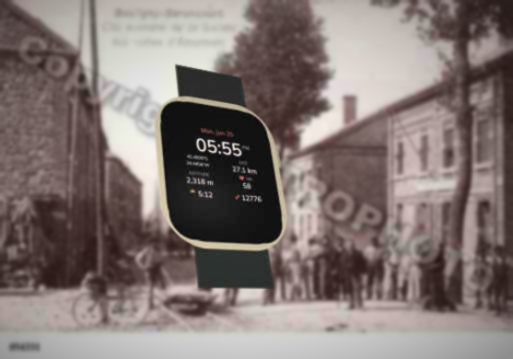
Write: 5:55
